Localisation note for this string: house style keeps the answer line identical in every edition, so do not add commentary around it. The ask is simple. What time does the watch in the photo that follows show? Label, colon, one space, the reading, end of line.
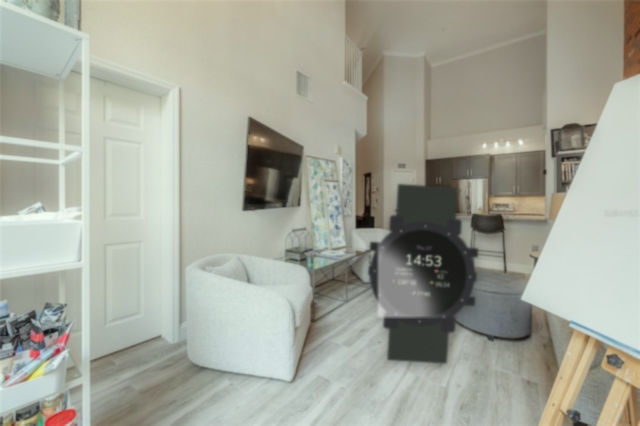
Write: 14:53
